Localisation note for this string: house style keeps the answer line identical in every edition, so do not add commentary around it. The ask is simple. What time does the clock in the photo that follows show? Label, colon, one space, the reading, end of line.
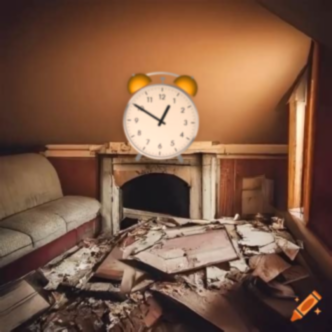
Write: 12:50
